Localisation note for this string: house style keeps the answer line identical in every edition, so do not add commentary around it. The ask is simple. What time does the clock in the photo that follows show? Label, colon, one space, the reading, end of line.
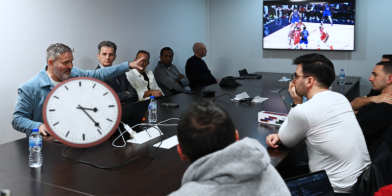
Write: 3:24
